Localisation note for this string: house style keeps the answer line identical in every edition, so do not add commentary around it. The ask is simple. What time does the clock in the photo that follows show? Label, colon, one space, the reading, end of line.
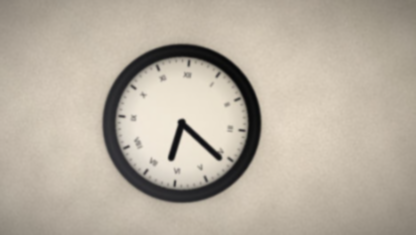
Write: 6:21
